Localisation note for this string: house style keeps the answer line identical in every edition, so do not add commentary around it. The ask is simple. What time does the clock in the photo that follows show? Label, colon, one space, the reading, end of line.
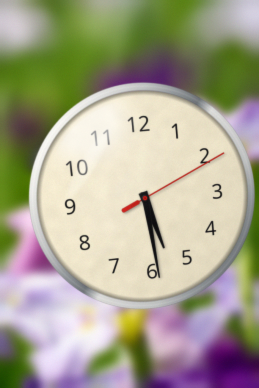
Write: 5:29:11
